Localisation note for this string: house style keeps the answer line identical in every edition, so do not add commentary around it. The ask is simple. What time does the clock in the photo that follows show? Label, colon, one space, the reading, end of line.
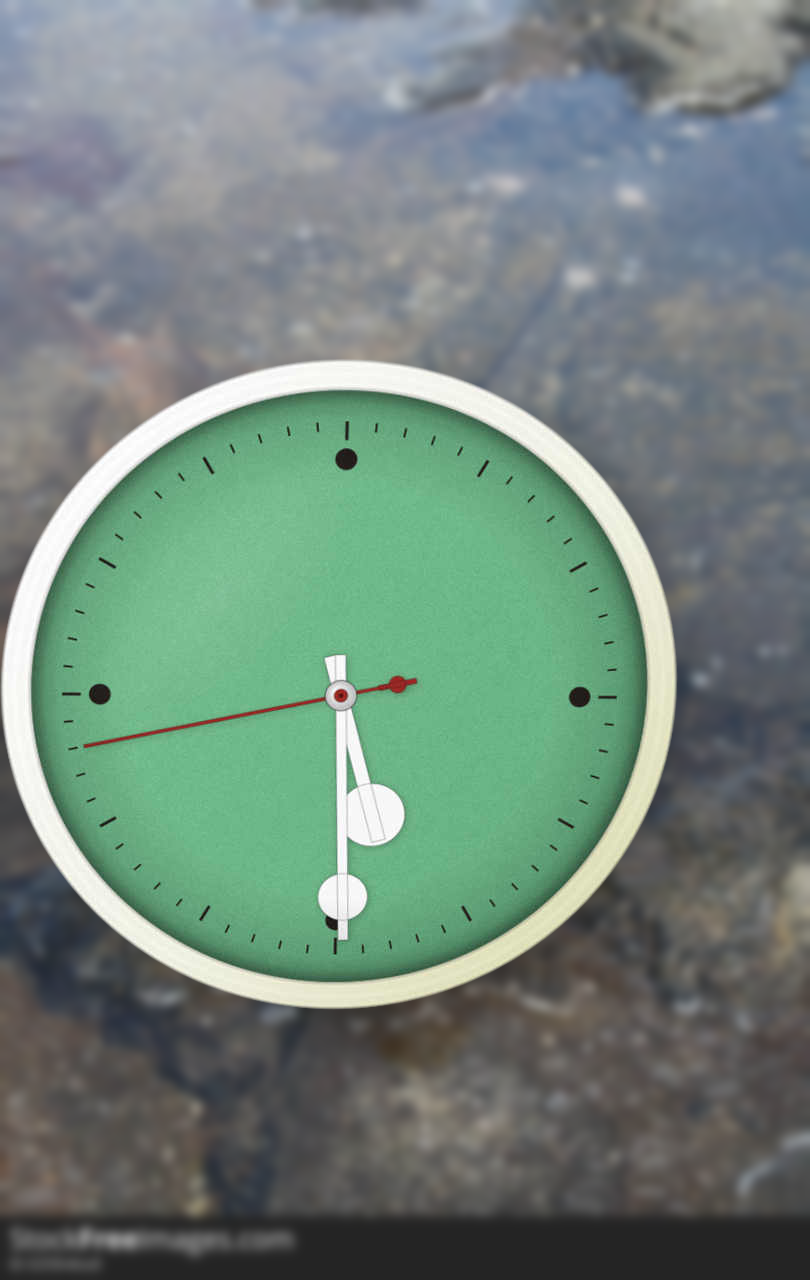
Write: 5:29:43
